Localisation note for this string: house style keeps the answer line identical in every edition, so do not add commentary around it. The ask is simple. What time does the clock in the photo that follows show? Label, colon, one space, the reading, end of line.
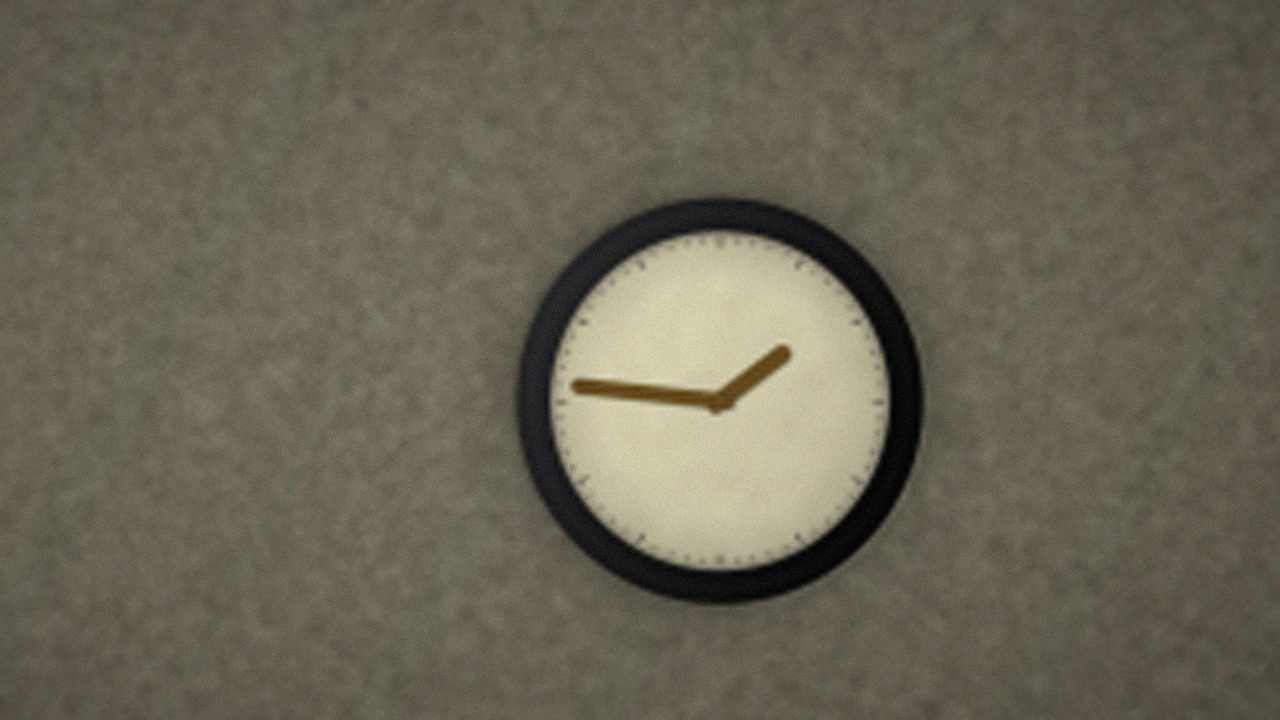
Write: 1:46
